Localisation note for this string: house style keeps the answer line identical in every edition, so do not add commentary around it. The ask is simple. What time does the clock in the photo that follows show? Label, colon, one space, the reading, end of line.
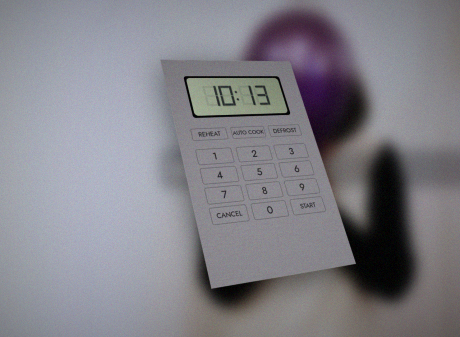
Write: 10:13
